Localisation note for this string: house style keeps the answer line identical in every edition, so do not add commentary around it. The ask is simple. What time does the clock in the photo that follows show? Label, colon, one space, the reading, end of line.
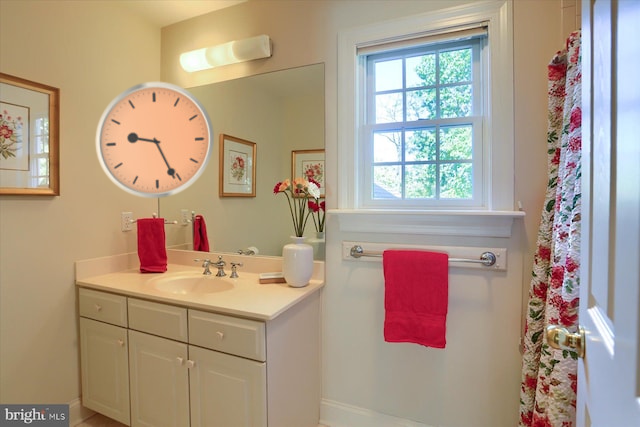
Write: 9:26
